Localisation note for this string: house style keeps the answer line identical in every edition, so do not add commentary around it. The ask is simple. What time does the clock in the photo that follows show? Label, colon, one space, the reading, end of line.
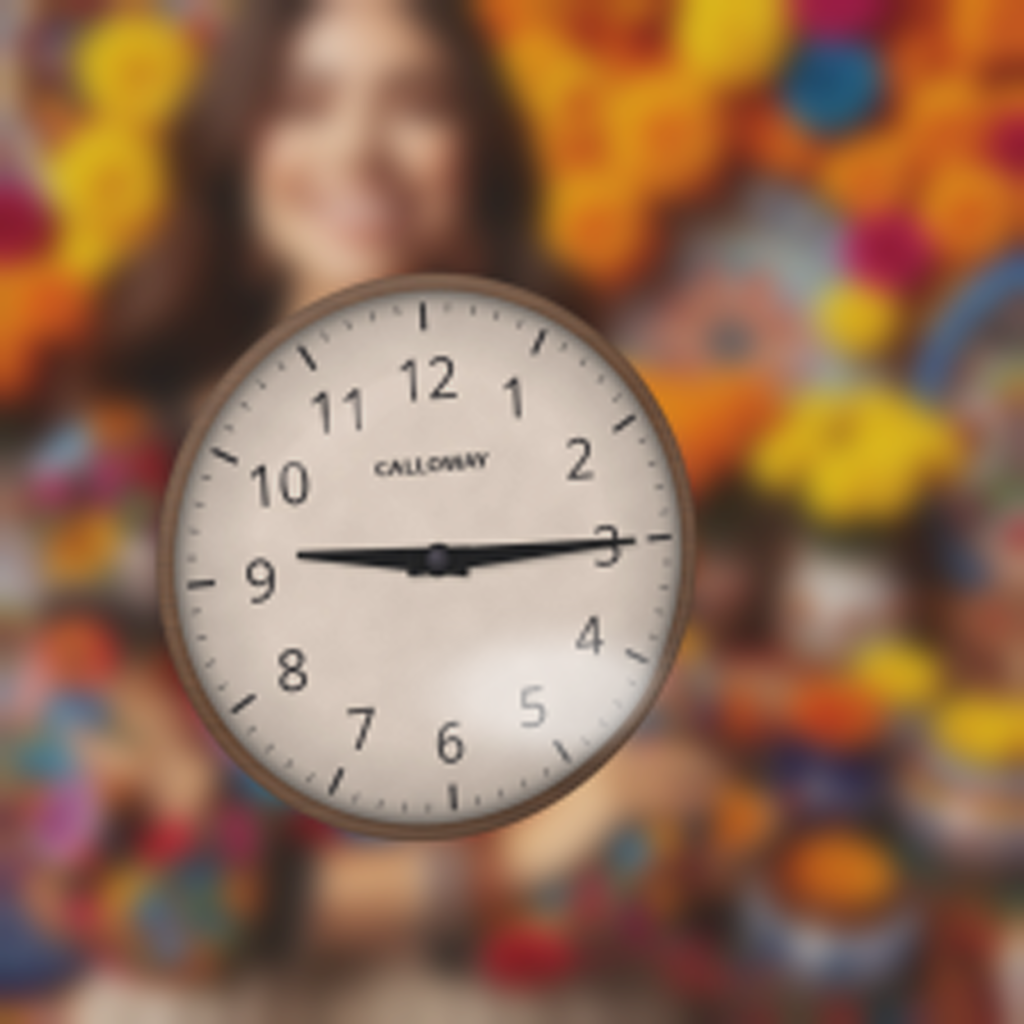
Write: 9:15
